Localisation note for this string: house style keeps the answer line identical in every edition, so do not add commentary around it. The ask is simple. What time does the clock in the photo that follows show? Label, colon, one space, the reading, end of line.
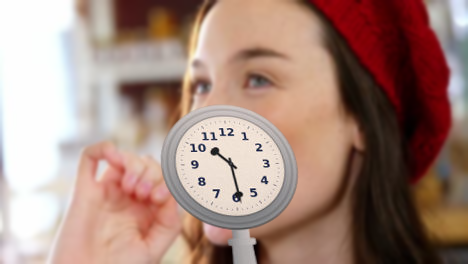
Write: 10:29
